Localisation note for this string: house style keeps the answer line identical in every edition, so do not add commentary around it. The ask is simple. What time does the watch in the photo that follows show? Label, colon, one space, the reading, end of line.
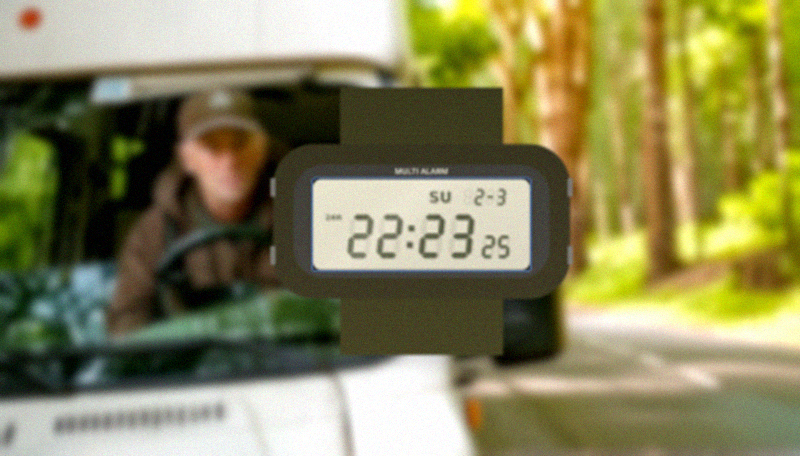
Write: 22:23:25
